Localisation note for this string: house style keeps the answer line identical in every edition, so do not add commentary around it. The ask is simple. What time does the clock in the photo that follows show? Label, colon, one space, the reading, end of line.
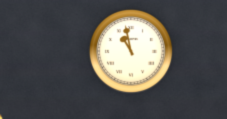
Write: 10:58
